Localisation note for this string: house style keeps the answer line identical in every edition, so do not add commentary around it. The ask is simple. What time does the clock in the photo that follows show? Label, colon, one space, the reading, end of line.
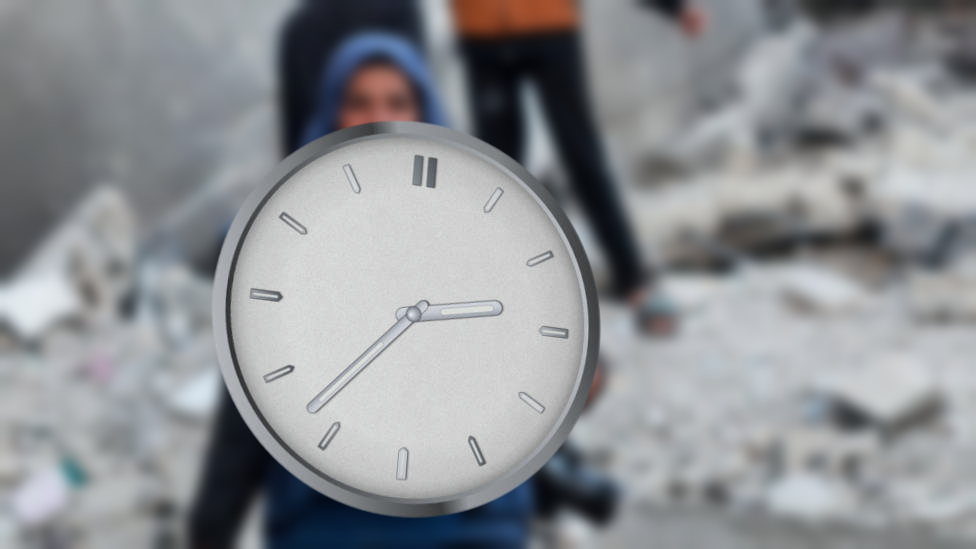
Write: 2:37
